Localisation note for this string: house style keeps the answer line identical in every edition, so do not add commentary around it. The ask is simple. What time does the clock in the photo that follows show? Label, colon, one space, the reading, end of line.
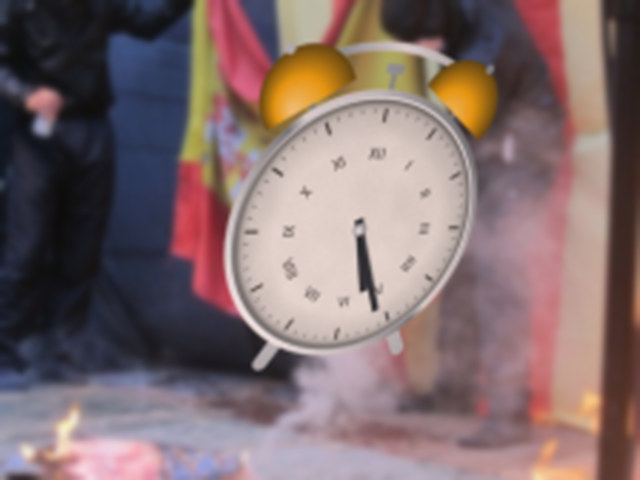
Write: 5:26
